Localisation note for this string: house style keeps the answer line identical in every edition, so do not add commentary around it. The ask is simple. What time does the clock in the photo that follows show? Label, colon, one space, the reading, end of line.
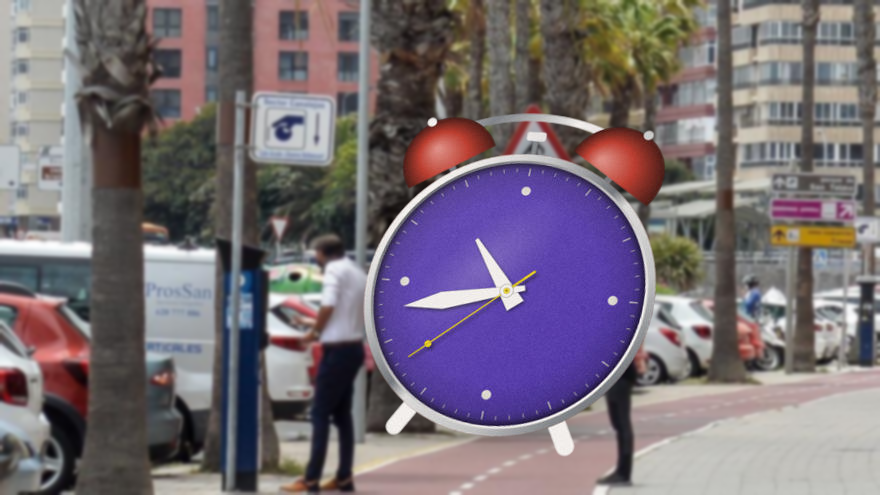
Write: 10:42:38
